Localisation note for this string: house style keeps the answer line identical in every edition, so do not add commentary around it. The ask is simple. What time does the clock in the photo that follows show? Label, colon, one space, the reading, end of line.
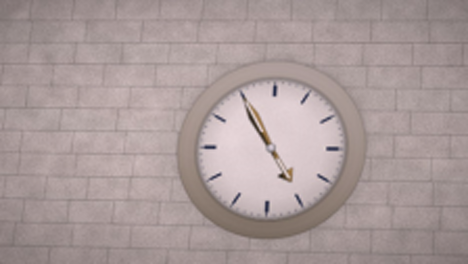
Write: 4:55
